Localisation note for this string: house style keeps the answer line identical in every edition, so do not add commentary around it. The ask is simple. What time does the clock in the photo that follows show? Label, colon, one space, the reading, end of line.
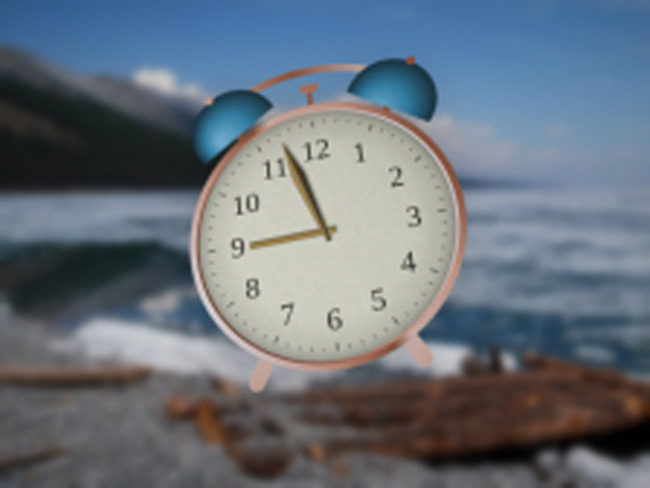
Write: 8:57
